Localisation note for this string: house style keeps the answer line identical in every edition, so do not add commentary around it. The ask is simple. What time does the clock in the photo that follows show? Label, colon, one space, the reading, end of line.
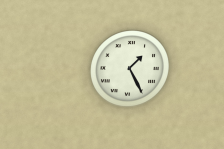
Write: 1:25
